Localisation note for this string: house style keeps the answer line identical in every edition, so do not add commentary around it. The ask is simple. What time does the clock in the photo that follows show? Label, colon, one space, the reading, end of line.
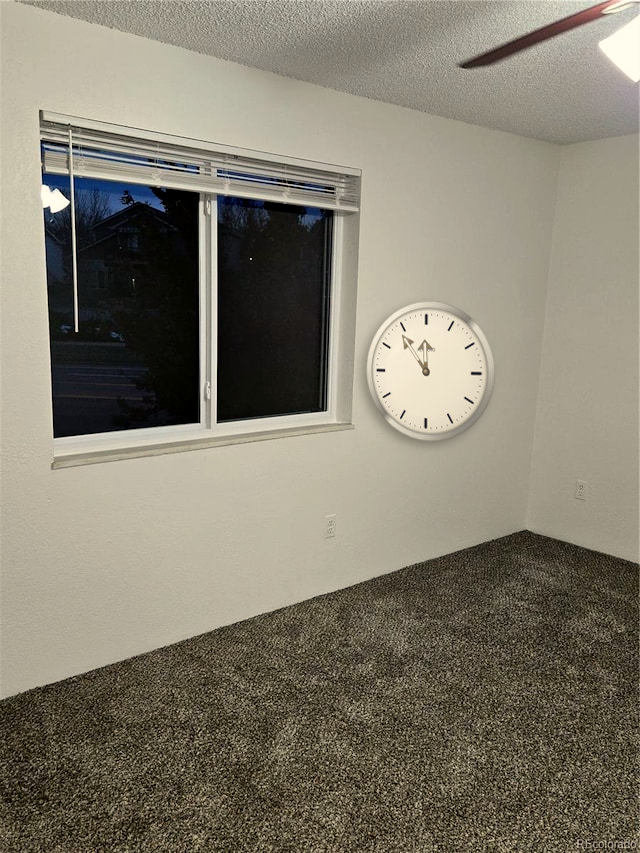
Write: 11:54
